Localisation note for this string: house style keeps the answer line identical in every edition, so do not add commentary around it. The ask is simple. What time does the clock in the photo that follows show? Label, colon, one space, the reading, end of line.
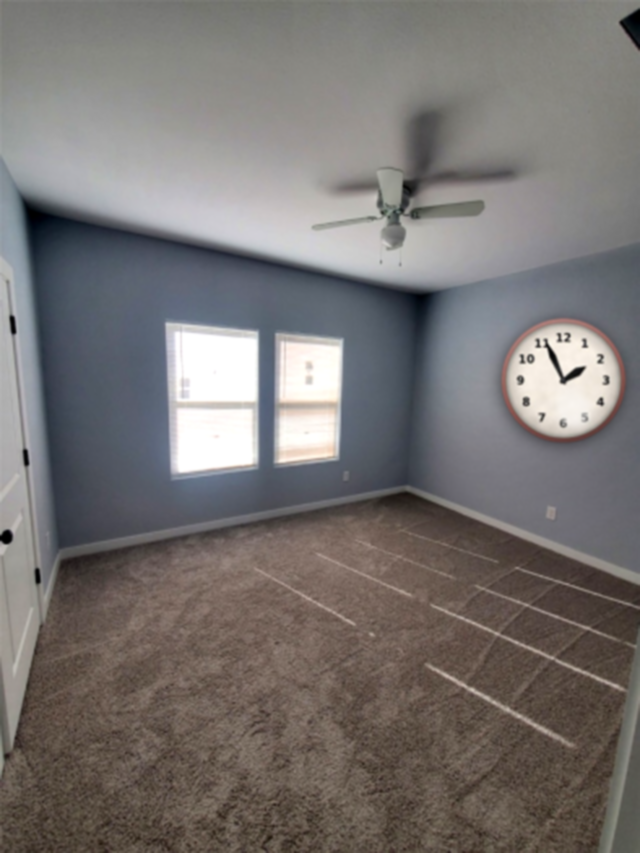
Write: 1:56
